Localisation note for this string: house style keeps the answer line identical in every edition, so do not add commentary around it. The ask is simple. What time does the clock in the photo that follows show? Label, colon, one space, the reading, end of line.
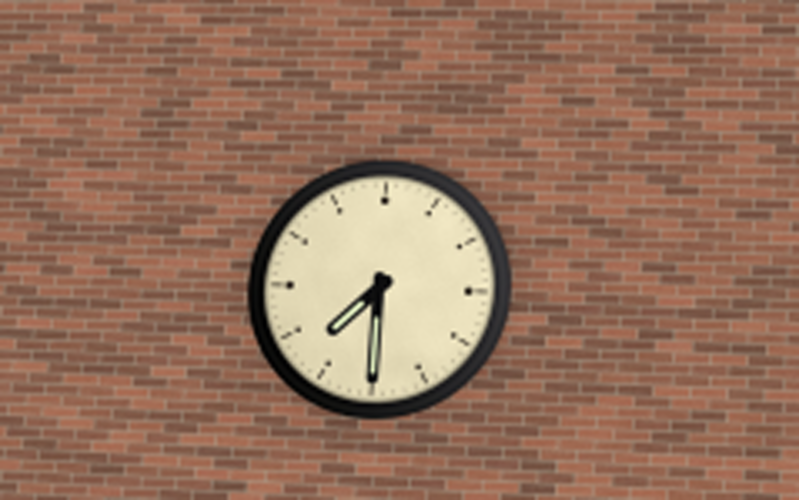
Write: 7:30
